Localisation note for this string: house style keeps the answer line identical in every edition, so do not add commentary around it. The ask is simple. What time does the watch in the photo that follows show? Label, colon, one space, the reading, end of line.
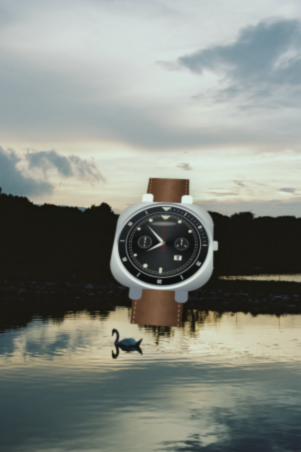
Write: 7:53
